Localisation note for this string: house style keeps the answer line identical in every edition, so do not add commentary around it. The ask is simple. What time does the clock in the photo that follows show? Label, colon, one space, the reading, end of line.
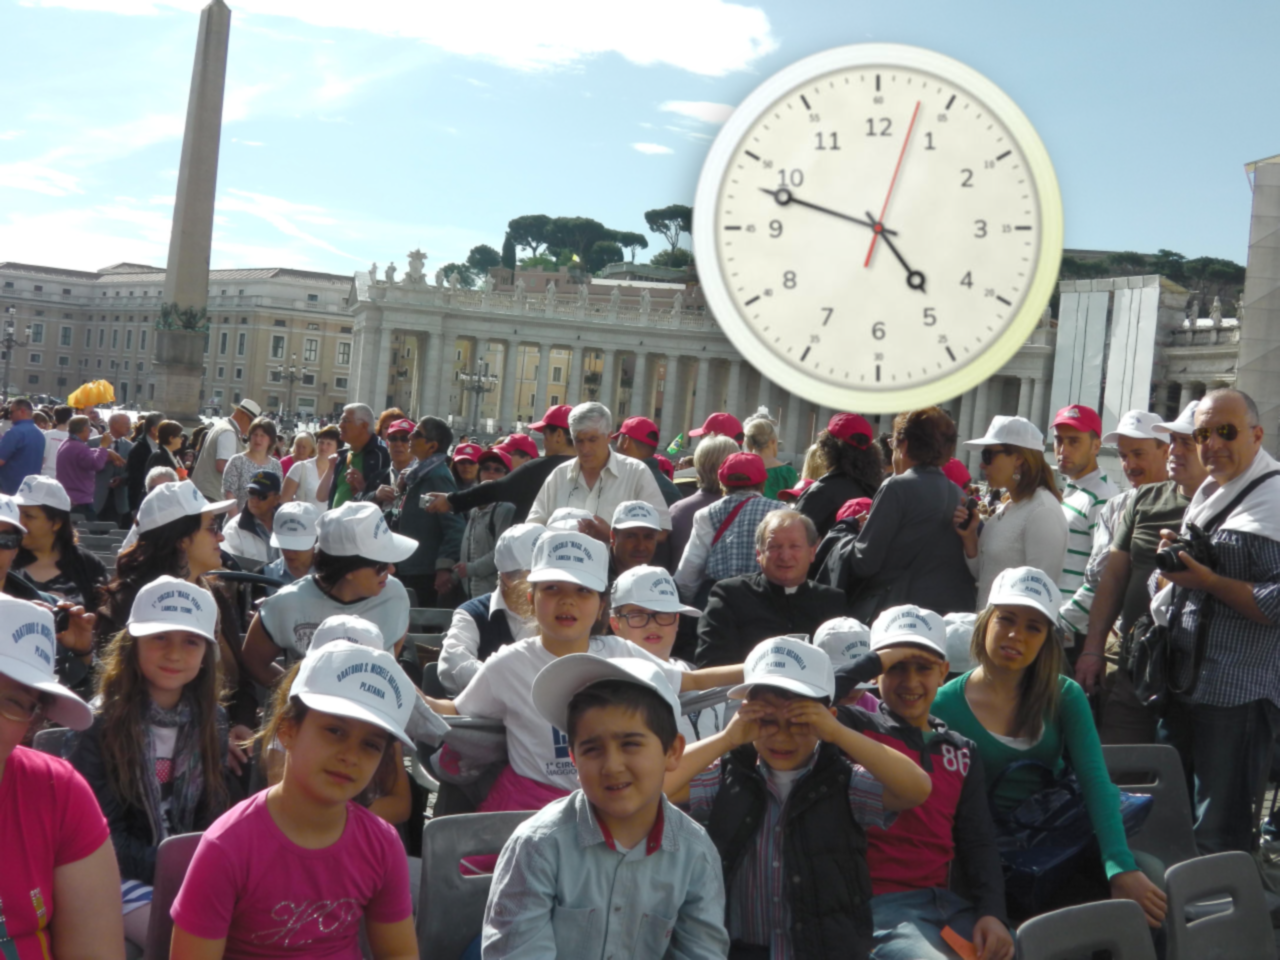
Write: 4:48:03
